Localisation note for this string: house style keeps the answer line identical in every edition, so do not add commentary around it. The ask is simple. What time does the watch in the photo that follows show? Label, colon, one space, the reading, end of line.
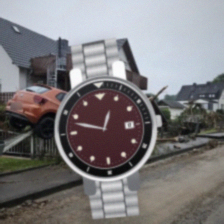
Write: 12:48
